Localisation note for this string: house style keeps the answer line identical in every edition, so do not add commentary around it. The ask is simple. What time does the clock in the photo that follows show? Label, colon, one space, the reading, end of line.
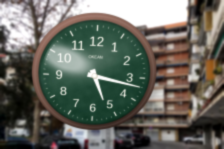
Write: 5:17
